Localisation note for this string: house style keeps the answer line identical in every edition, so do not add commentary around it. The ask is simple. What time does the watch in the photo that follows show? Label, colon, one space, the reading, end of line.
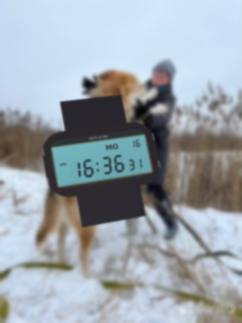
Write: 16:36:31
